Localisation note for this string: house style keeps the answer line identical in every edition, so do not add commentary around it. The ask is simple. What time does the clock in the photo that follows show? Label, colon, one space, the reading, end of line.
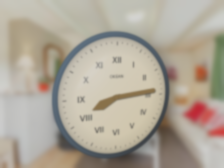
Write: 8:14
